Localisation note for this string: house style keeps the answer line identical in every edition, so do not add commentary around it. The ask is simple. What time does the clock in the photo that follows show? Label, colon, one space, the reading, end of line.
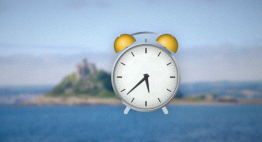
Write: 5:38
